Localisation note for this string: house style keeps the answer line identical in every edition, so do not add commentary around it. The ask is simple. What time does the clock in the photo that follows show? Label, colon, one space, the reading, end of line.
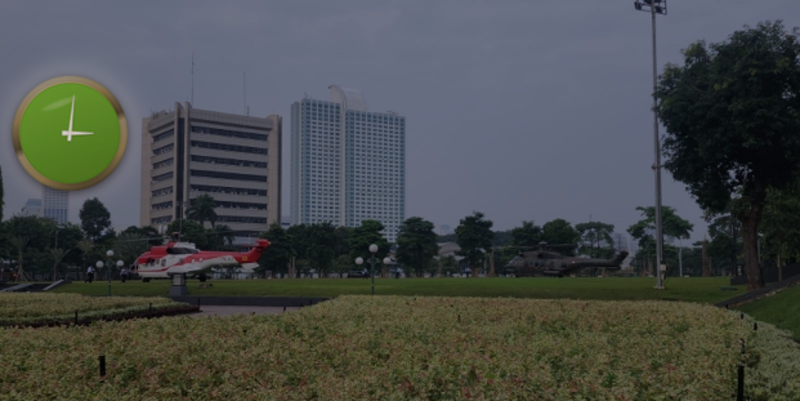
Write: 3:01
